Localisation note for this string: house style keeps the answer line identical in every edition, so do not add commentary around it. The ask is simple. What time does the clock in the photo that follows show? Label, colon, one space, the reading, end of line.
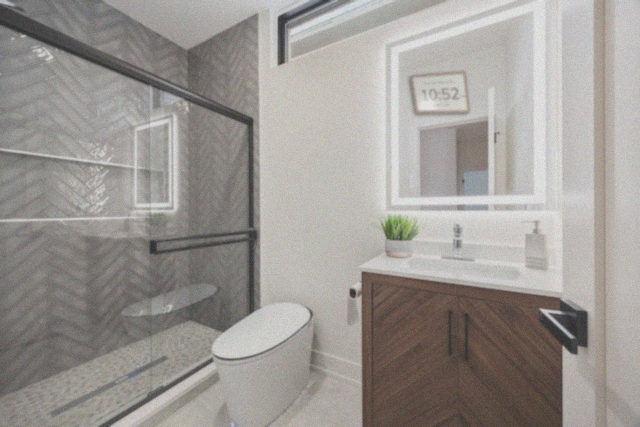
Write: 10:52
